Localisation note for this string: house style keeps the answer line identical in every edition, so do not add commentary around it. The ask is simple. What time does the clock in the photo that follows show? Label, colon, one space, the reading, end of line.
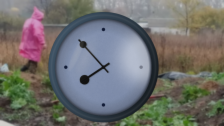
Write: 7:53
